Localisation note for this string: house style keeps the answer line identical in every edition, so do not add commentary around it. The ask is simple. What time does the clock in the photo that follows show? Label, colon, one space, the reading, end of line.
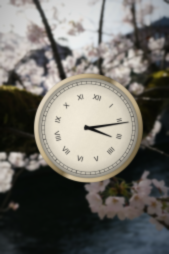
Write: 3:11
